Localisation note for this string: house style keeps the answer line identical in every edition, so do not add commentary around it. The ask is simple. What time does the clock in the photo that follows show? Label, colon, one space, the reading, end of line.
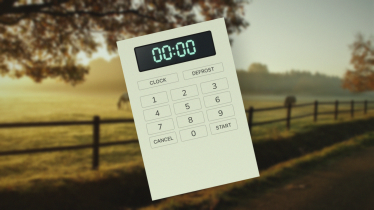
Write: 0:00
